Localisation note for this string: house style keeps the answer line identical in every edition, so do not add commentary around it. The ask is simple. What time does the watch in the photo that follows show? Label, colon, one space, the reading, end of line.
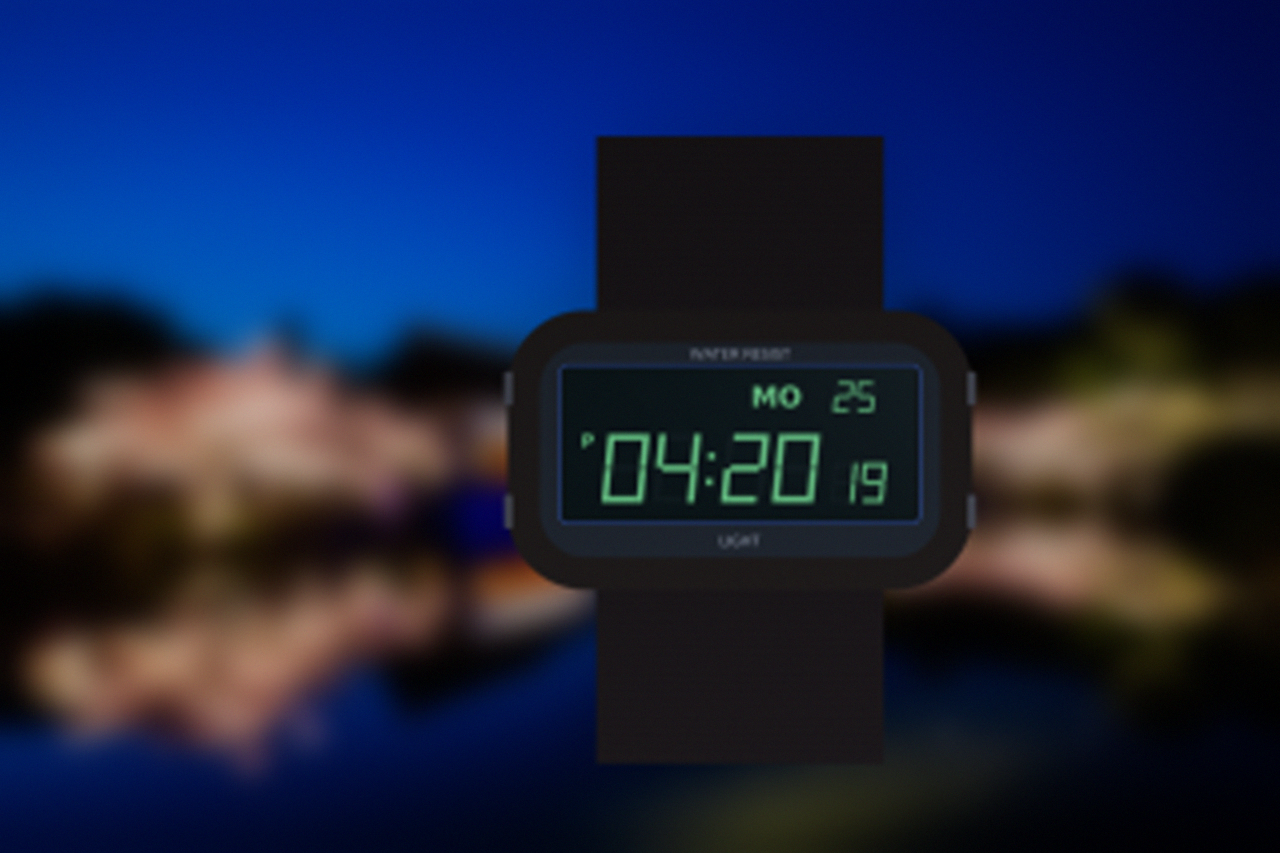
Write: 4:20:19
